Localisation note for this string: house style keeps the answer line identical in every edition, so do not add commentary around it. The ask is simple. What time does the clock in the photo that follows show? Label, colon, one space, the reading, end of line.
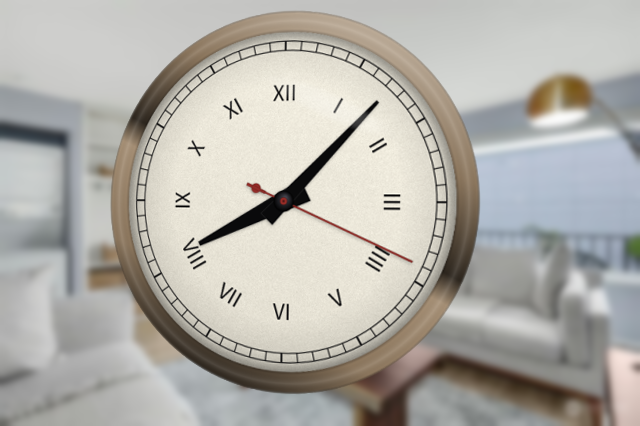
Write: 8:07:19
